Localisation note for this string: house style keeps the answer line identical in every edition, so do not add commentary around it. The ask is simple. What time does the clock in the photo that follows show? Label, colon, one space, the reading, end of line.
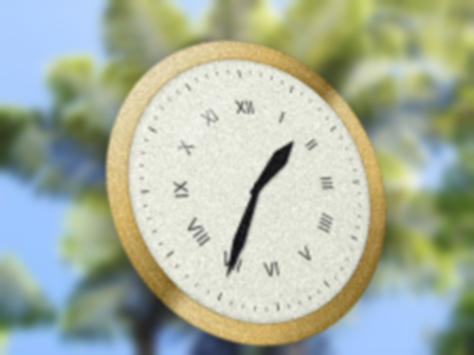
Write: 1:35
